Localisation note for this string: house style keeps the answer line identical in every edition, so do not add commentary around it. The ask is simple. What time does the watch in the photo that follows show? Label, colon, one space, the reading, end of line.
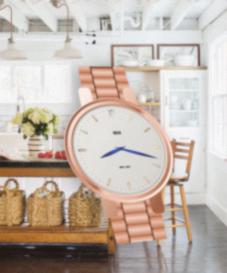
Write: 8:18
